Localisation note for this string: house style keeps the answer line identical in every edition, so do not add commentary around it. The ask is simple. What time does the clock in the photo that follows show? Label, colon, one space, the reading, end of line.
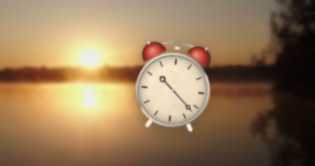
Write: 10:22
